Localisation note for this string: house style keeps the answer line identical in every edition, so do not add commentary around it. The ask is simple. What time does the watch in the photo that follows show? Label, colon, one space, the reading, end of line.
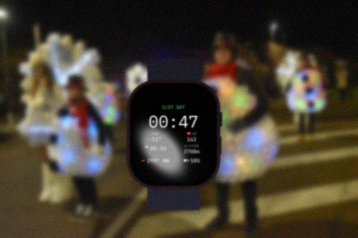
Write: 0:47
